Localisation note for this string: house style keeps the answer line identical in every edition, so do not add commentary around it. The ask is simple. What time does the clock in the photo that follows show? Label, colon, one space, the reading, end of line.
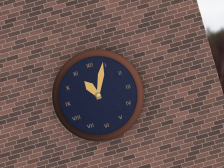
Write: 11:04
